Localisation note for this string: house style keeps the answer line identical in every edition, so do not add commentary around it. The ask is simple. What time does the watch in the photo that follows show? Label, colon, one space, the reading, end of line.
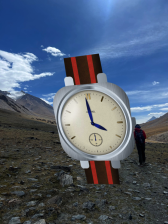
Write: 3:59
